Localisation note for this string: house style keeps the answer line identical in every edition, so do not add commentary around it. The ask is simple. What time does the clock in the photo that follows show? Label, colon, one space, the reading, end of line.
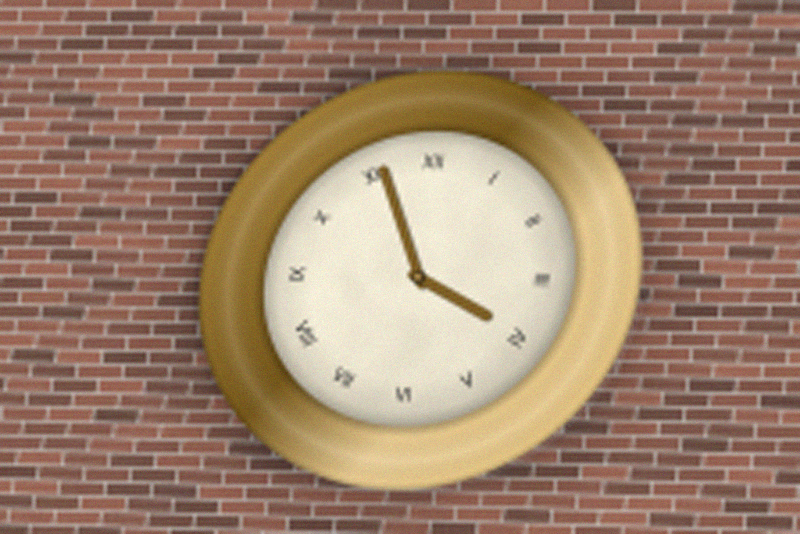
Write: 3:56
